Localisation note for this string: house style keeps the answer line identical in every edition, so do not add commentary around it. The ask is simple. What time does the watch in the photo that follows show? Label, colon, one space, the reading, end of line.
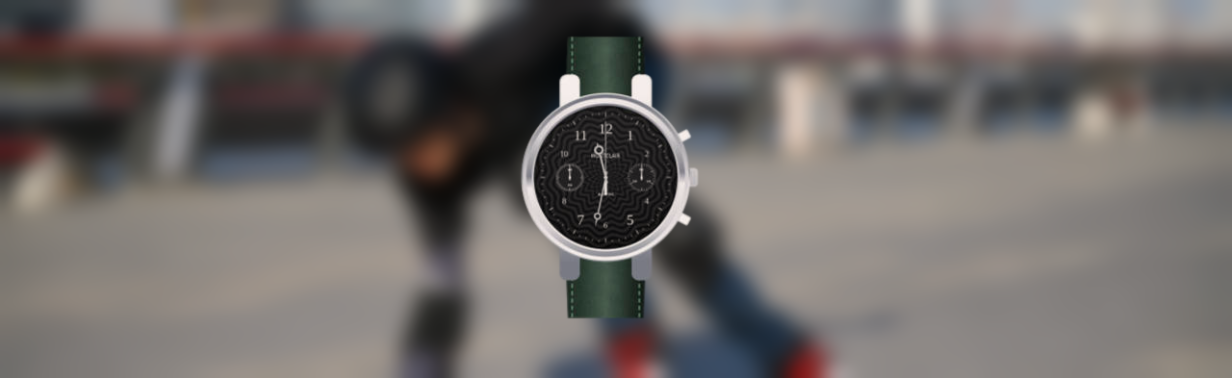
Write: 11:32
